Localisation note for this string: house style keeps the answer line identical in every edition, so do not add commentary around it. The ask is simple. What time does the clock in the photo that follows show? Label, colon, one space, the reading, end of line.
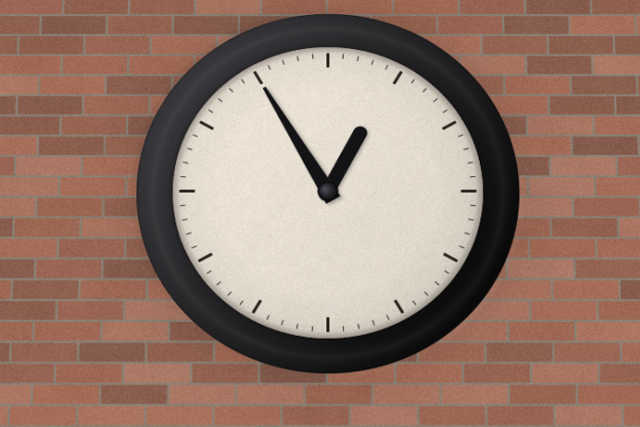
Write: 12:55
